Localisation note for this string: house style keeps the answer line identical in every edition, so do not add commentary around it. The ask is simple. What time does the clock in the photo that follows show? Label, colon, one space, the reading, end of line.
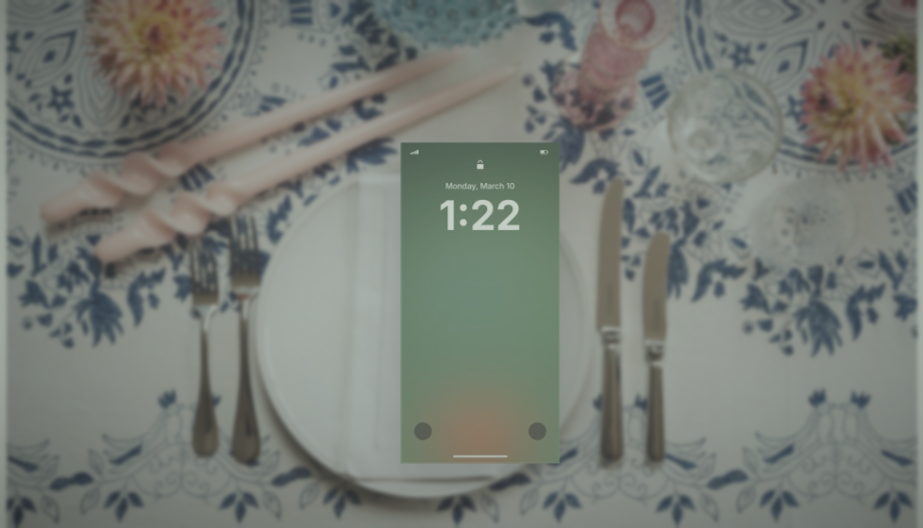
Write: 1:22
